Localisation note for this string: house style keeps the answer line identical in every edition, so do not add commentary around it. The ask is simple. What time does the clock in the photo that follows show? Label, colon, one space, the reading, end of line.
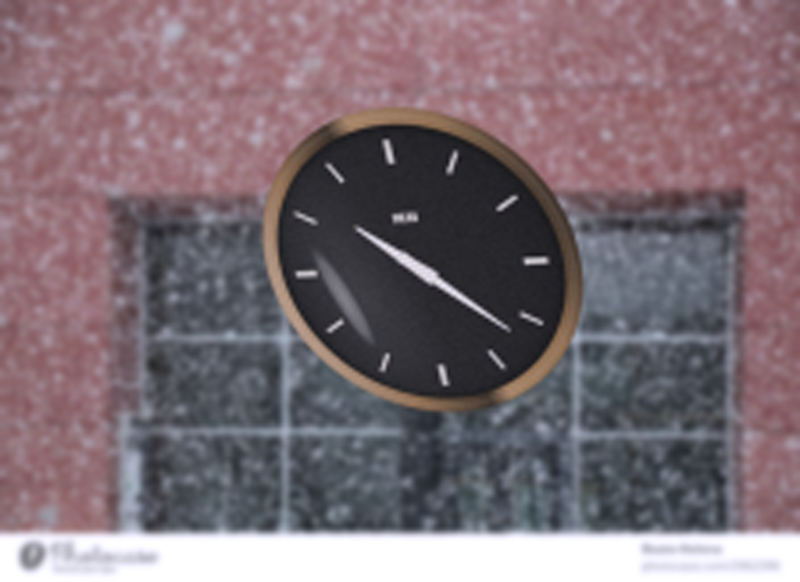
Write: 10:22
